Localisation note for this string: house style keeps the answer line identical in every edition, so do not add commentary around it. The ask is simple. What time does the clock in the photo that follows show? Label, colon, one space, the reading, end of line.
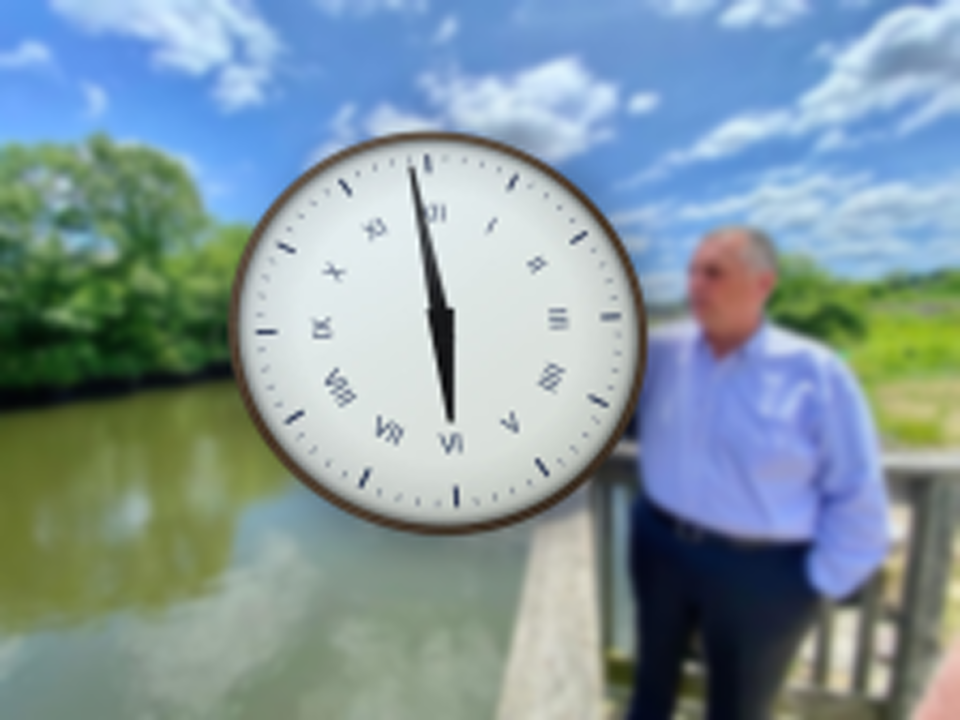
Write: 5:59
